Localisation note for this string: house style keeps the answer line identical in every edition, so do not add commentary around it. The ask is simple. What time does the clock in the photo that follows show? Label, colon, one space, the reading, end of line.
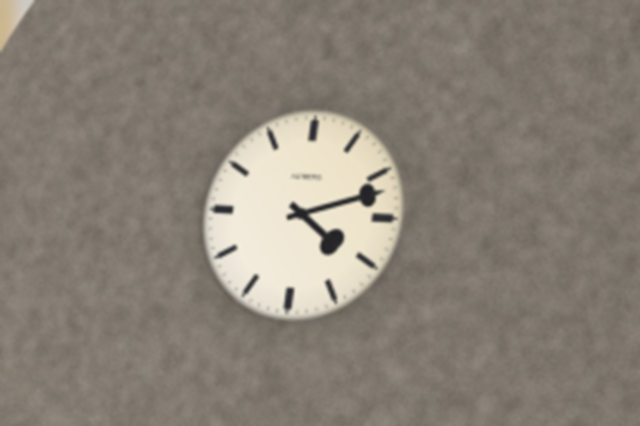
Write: 4:12
